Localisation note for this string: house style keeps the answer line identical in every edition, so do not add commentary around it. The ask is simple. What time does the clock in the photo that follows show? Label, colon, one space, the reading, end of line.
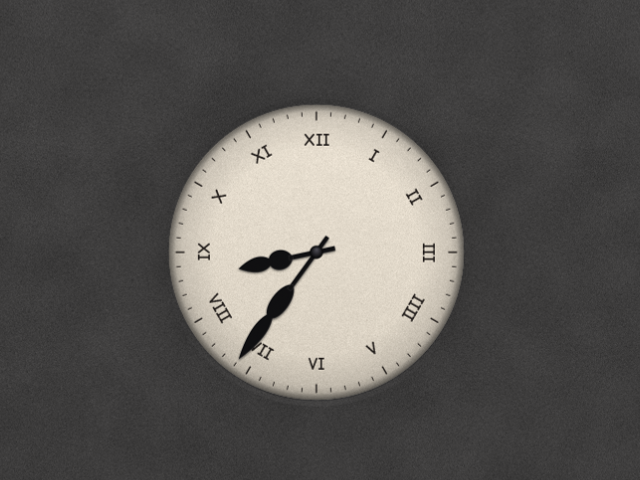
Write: 8:36
